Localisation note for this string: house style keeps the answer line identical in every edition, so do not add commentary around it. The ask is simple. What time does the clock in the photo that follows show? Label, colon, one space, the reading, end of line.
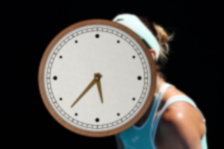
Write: 5:37
